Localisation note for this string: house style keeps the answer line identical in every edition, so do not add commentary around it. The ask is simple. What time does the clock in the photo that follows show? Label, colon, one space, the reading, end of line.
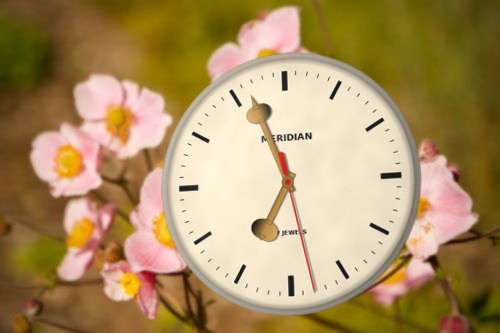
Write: 6:56:28
